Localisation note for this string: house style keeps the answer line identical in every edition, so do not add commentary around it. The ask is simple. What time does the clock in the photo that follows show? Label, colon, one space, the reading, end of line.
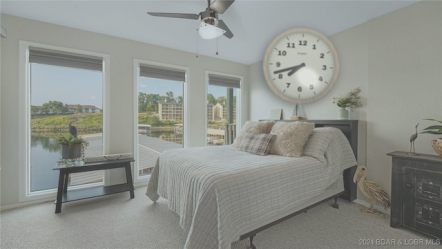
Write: 7:42
